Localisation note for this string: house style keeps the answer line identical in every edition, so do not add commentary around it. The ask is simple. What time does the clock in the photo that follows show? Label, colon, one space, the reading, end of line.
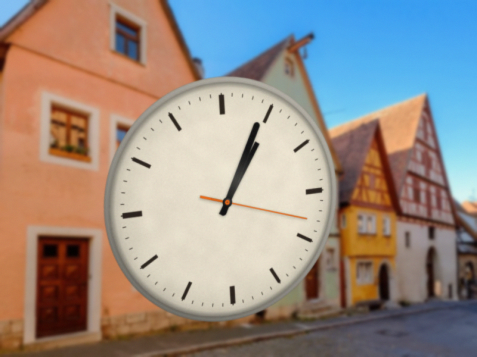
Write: 1:04:18
